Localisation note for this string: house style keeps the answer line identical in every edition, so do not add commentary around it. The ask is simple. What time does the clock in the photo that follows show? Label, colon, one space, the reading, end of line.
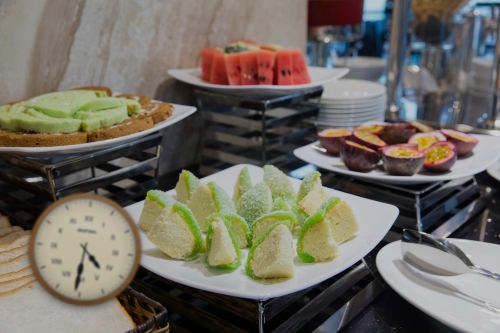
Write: 4:31
